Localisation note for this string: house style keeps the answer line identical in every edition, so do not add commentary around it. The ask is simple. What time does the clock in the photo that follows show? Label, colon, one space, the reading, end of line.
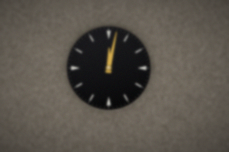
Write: 12:02
